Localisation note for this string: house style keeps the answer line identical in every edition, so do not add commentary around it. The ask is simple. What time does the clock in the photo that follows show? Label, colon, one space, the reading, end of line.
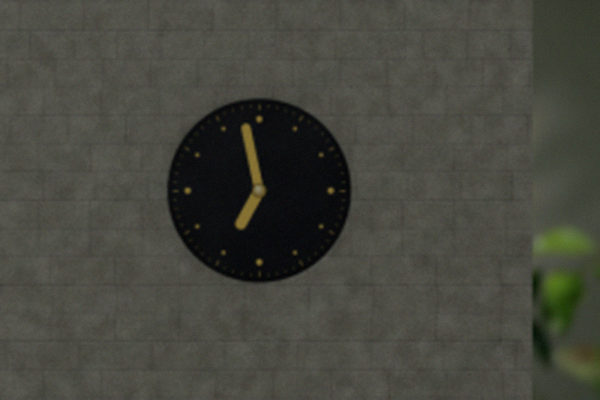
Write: 6:58
